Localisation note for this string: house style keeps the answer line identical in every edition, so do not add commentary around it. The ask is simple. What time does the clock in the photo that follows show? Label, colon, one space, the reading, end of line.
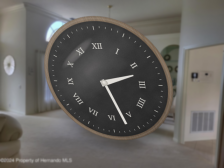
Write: 2:27
